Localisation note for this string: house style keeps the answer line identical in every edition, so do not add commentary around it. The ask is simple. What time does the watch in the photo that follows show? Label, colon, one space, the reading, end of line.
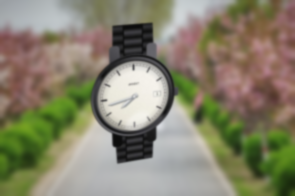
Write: 7:43
